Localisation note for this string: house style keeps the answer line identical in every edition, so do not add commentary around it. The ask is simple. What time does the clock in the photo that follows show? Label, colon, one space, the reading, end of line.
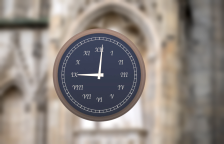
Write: 9:01
